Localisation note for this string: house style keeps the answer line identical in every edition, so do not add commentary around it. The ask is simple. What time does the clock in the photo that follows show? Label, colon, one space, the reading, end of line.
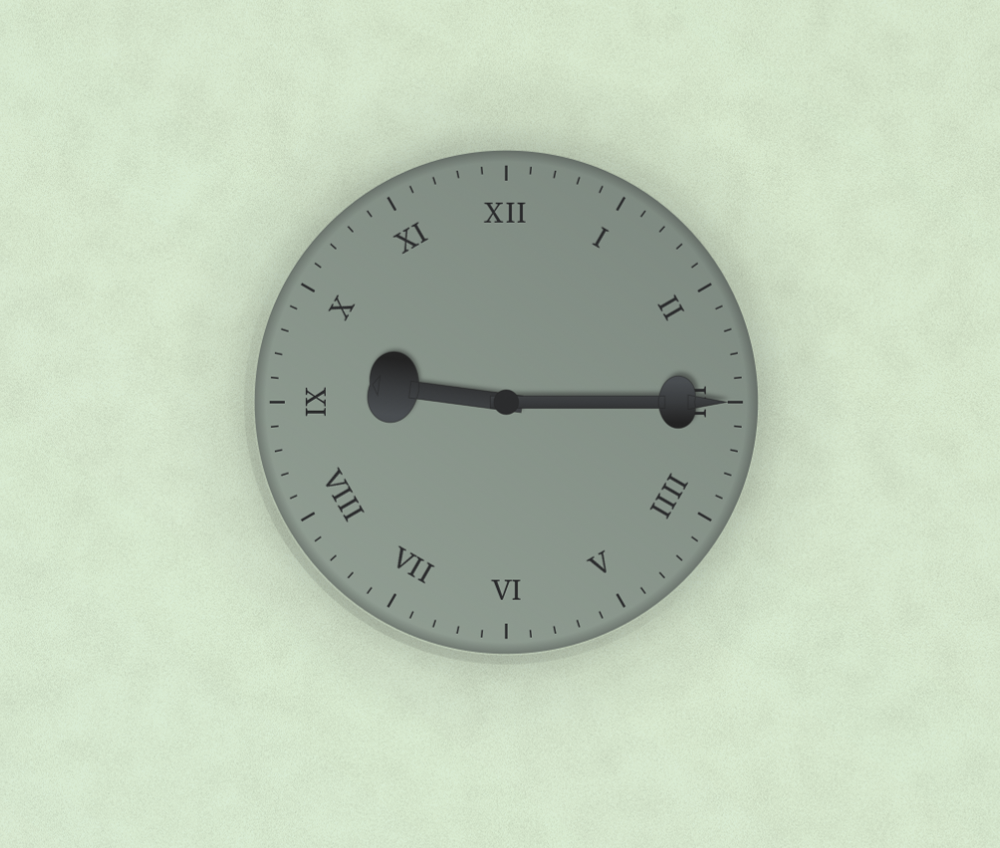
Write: 9:15
